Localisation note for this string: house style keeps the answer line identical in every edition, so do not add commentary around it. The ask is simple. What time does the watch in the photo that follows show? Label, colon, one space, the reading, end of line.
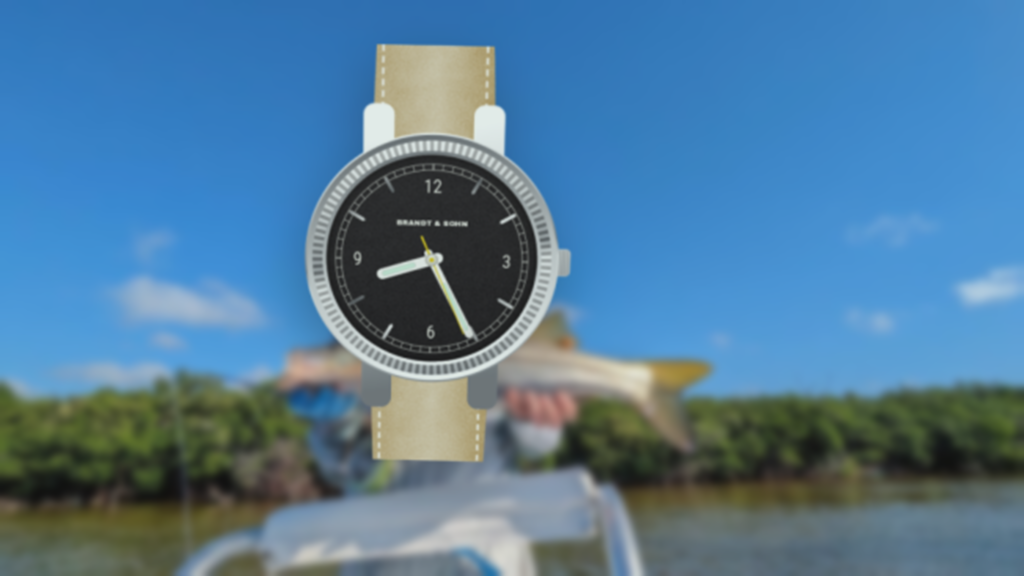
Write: 8:25:26
